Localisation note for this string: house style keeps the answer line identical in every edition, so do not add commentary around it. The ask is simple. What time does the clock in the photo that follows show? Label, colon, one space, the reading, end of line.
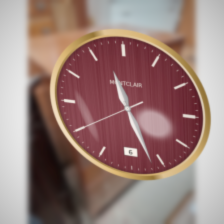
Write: 11:26:40
